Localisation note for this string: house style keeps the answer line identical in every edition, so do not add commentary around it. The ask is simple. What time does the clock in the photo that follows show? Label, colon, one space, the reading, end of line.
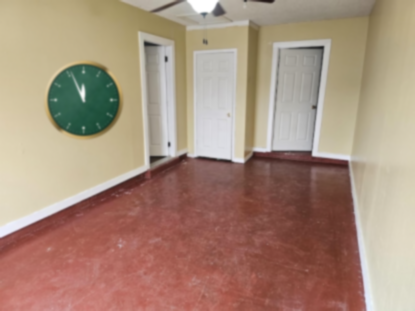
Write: 11:56
